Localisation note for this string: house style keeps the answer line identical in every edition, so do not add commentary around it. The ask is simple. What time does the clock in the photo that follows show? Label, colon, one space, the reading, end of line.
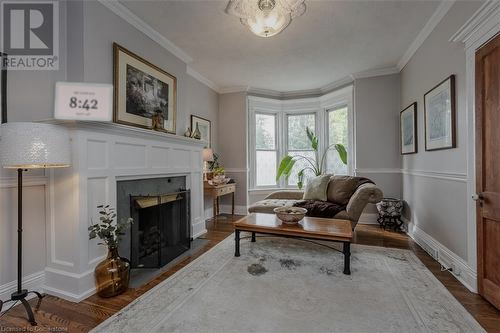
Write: 8:42
